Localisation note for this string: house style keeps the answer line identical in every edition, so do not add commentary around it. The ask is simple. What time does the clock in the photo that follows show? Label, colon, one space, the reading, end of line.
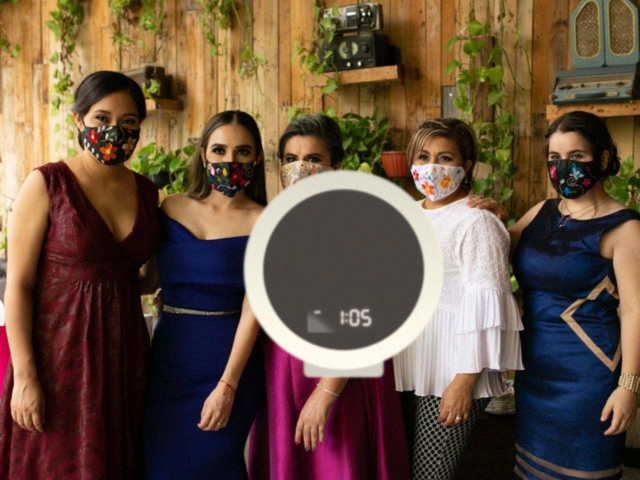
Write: 1:05
